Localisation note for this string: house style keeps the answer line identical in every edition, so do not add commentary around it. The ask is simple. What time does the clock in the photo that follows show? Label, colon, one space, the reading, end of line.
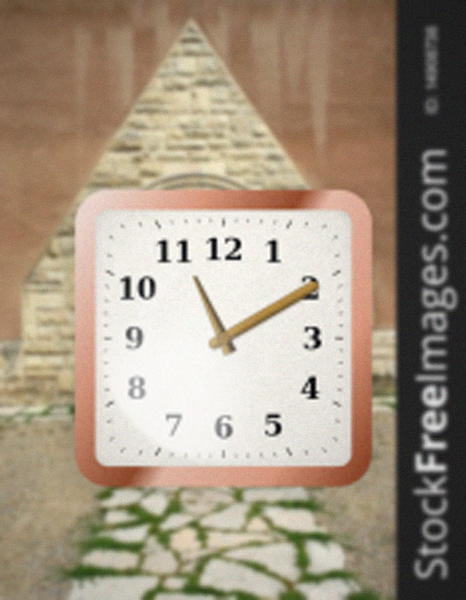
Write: 11:10
